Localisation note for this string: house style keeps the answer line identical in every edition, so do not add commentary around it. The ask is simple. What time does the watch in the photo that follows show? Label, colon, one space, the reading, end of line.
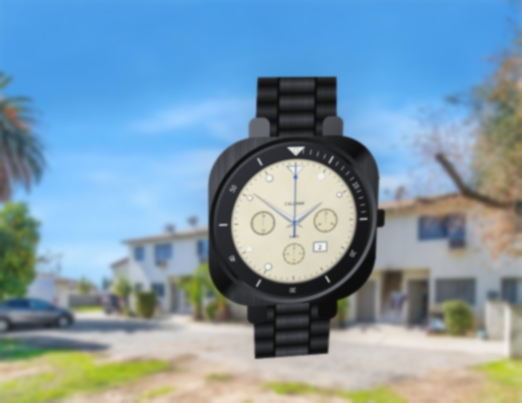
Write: 1:51
